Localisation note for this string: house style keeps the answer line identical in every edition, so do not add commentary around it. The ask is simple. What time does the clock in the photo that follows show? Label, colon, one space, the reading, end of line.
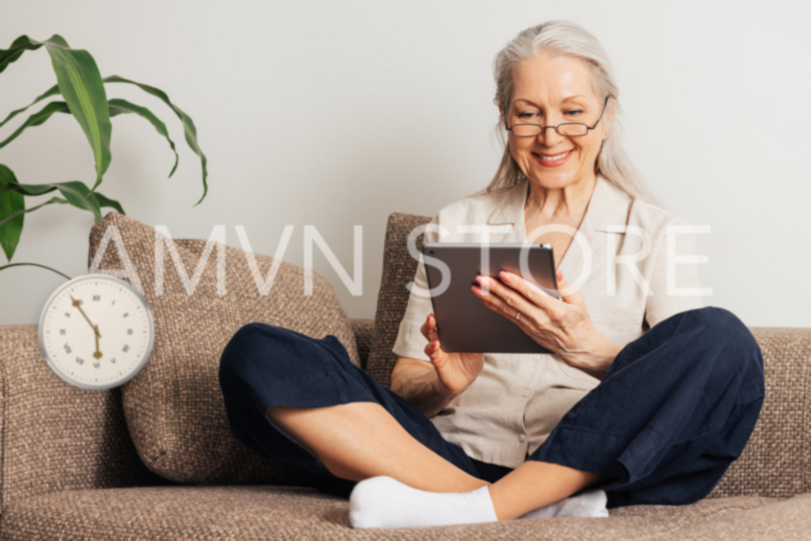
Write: 5:54
